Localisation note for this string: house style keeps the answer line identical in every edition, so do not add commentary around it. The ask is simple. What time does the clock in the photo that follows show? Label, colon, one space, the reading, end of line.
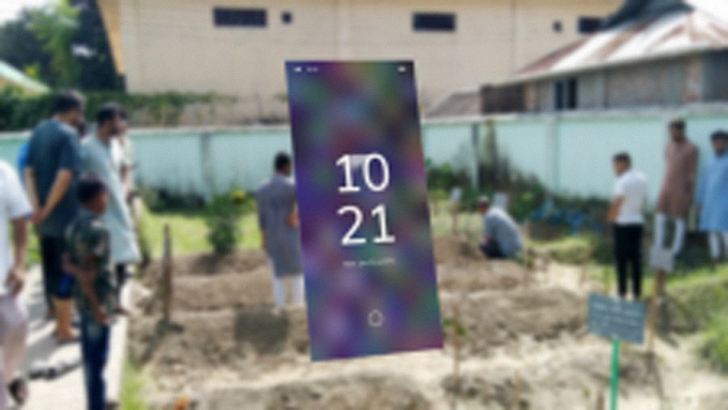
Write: 10:21
